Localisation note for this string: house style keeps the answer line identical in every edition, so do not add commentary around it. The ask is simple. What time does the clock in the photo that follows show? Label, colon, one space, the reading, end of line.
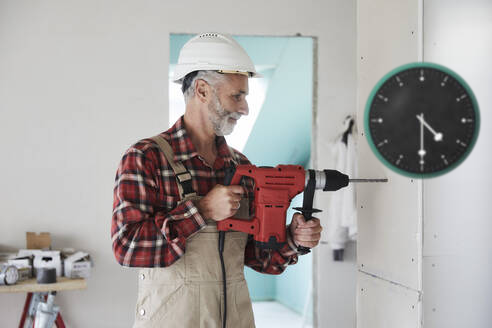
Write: 4:30
